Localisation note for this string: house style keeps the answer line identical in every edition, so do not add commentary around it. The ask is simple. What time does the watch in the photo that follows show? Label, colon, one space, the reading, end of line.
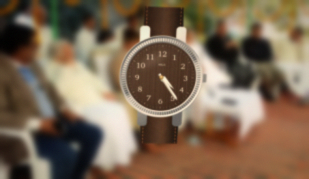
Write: 4:24
